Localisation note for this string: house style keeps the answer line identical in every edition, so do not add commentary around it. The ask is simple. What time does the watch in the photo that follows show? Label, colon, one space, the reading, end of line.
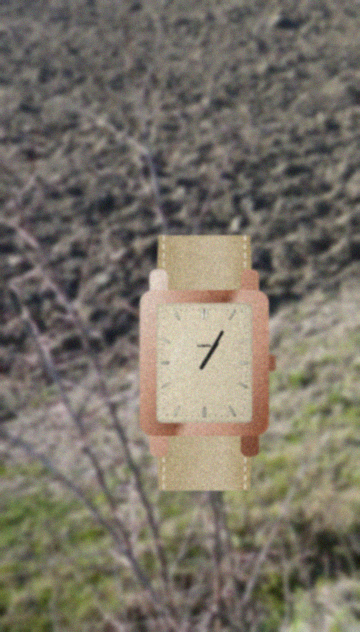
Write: 1:05
